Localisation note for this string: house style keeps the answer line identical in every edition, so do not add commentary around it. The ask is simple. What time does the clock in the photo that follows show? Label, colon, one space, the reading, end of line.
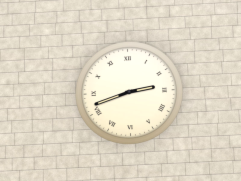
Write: 2:42
